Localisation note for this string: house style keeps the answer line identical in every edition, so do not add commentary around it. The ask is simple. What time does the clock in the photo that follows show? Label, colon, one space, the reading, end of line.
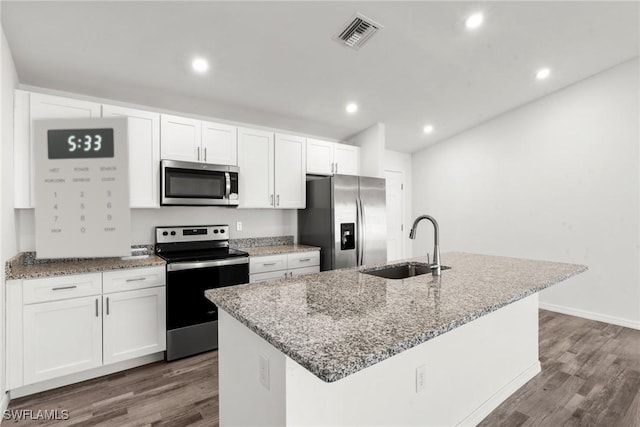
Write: 5:33
